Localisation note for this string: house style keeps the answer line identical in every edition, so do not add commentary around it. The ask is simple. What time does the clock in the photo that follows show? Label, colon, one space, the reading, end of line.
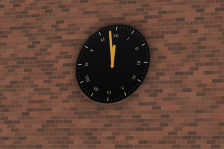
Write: 11:58
